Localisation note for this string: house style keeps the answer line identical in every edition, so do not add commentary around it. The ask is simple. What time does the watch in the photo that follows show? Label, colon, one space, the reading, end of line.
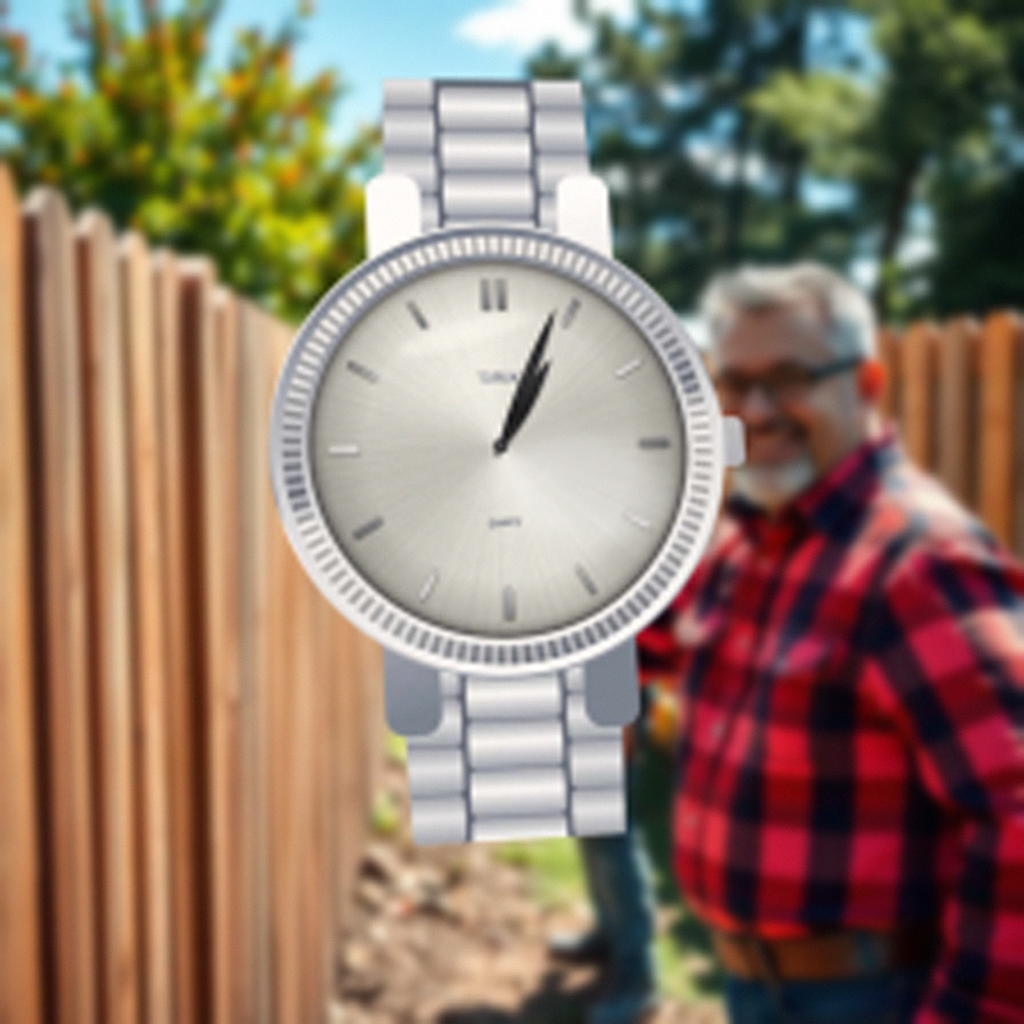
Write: 1:04
